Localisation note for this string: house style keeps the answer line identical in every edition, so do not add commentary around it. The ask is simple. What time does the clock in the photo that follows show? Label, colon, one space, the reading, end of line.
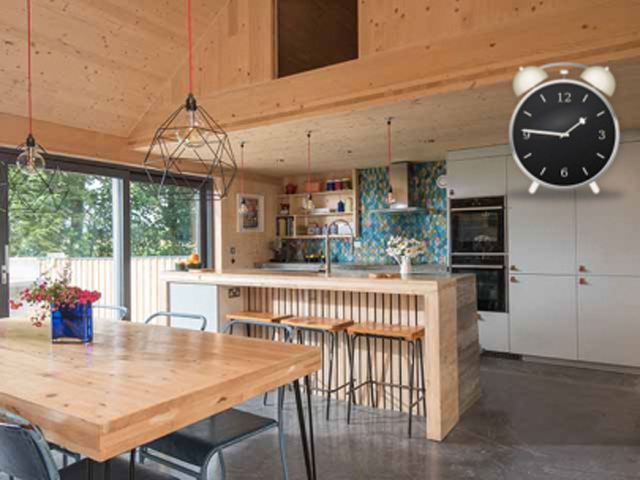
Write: 1:46
